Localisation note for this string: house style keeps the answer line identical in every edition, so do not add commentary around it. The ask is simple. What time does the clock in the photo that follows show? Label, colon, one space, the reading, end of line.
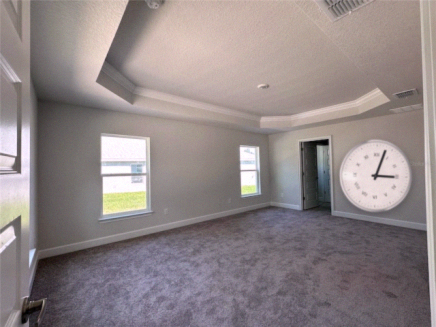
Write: 3:03
